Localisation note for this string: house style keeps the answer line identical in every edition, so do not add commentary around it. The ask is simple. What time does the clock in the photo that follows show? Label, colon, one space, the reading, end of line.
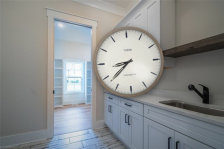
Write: 8:38
